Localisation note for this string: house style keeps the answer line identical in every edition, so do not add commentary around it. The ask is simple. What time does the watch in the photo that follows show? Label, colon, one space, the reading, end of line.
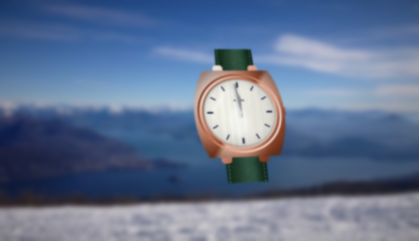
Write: 11:59
